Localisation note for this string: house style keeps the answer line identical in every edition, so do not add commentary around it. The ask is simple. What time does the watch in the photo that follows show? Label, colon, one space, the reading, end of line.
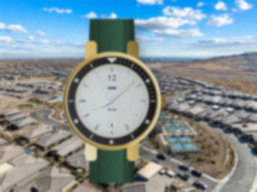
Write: 8:08
